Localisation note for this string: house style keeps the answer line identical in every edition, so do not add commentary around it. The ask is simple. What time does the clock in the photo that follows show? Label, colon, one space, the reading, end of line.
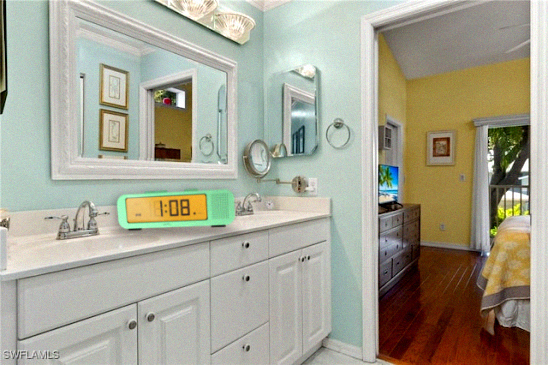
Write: 1:08
